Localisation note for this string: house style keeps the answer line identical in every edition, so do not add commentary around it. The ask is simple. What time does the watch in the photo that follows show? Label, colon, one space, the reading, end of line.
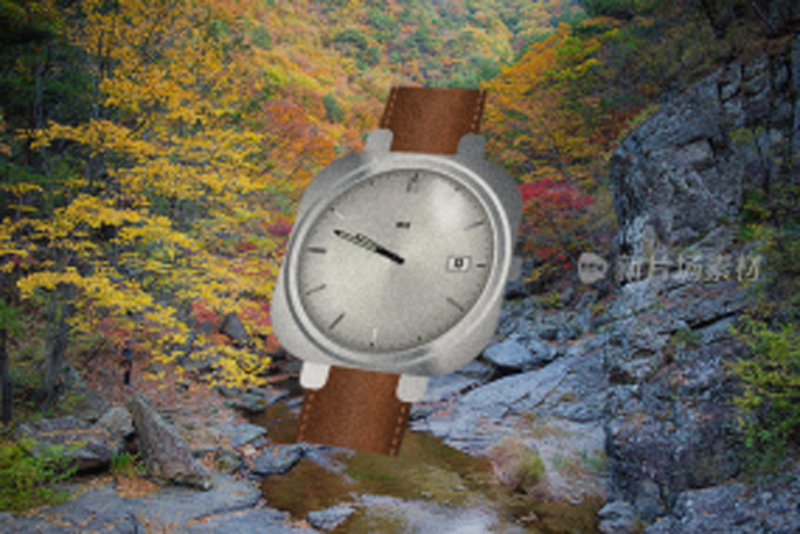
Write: 9:48
